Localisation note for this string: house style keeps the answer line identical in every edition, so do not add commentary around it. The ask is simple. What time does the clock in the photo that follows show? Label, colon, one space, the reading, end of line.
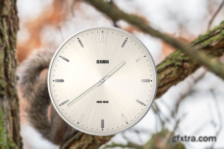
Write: 1:39
